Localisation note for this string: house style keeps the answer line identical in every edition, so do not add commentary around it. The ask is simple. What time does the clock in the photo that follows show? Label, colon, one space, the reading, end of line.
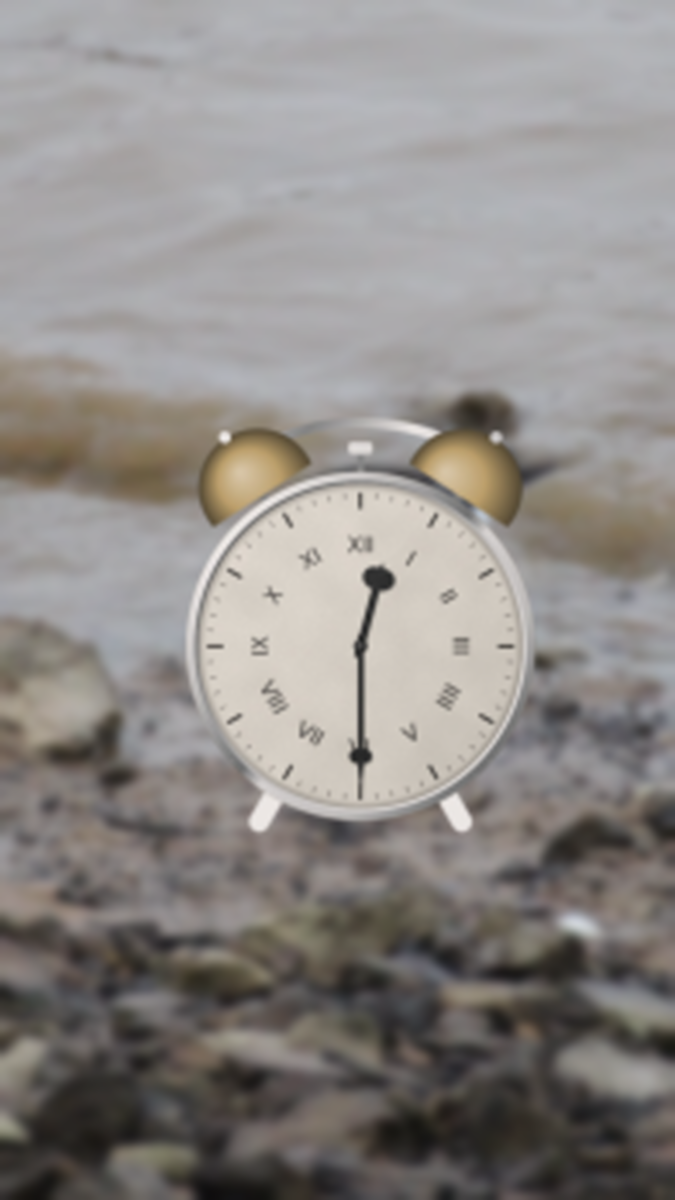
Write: 12:30
